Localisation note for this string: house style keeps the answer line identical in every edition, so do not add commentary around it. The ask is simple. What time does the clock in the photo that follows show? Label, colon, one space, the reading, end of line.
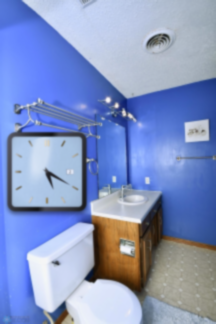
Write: 5:20
